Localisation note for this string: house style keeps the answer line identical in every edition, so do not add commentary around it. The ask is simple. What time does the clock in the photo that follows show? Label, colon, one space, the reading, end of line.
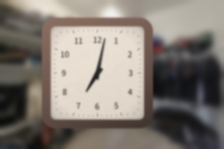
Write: 7:02
